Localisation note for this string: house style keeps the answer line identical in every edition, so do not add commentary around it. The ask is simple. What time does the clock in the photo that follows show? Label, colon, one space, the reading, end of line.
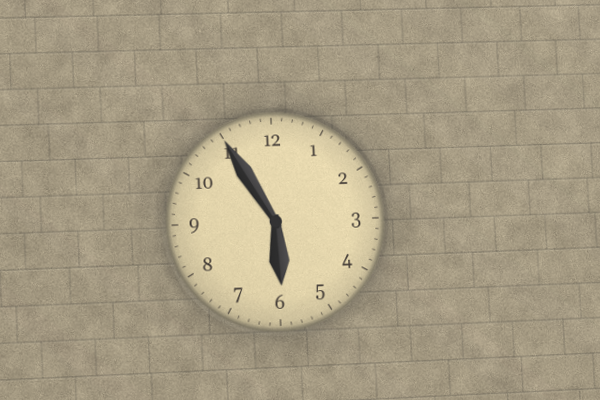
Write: 5:55
